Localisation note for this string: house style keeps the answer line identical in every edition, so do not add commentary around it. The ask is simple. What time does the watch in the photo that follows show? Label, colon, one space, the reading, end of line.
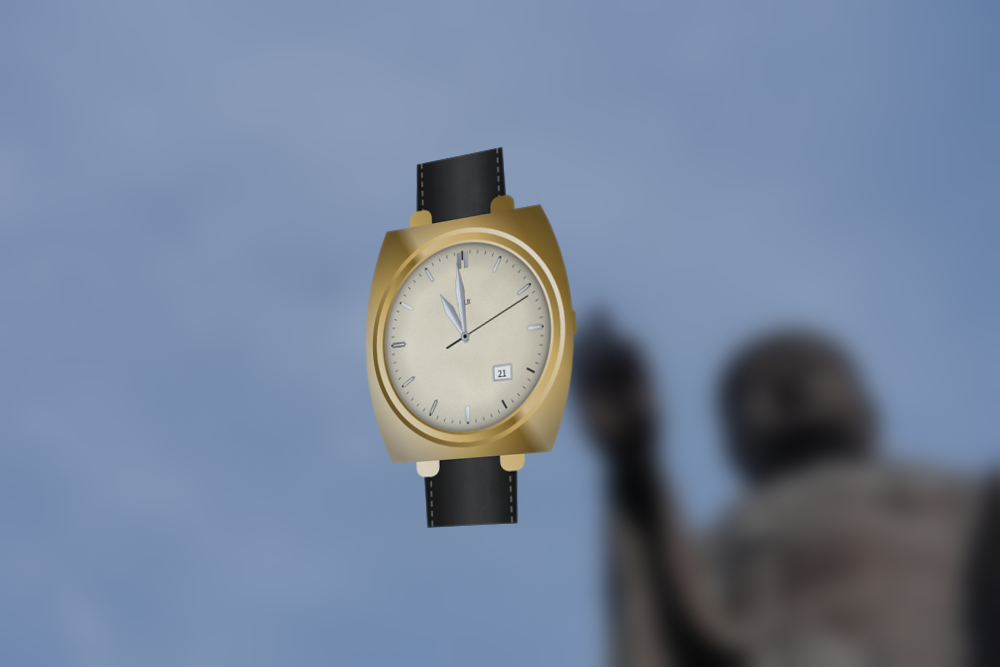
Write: 10:59:11
